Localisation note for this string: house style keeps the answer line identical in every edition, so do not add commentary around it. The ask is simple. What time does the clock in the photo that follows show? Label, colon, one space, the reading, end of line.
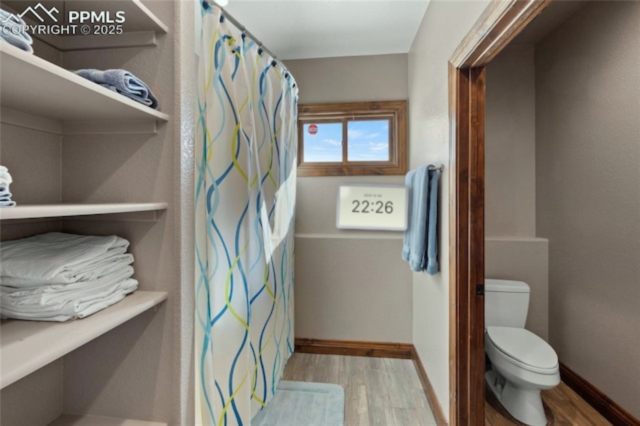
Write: 22:26
